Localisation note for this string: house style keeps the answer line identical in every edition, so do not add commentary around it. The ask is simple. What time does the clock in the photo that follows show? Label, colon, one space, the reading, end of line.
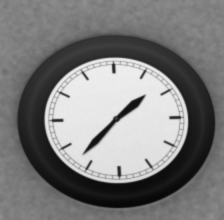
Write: 1:37
